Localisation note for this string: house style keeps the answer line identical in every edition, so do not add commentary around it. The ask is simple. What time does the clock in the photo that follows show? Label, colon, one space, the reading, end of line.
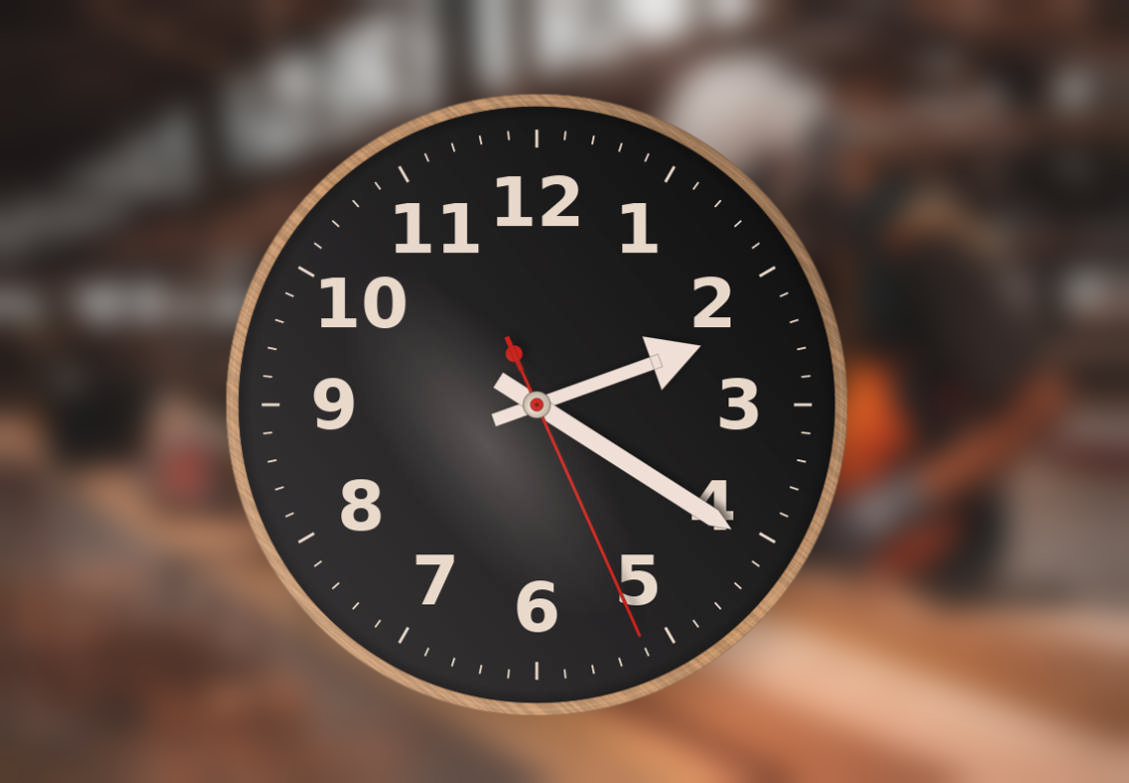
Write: 2:20:26
